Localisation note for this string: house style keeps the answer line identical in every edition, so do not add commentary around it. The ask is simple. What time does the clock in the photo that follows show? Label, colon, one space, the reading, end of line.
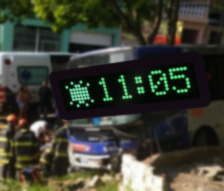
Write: 11:05
